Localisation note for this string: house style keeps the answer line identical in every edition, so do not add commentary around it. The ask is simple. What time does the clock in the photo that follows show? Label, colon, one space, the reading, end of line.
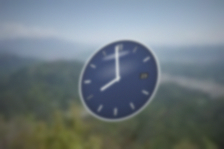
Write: 7:59
